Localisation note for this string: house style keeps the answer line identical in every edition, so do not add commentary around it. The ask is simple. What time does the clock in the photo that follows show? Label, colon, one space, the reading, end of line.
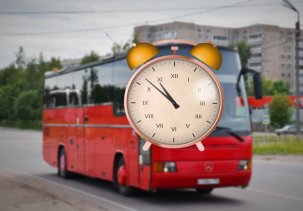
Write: 10:52
